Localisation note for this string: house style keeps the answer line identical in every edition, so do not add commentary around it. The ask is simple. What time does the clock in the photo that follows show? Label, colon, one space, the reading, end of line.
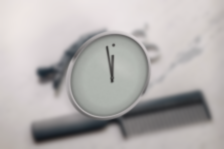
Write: 11:58
